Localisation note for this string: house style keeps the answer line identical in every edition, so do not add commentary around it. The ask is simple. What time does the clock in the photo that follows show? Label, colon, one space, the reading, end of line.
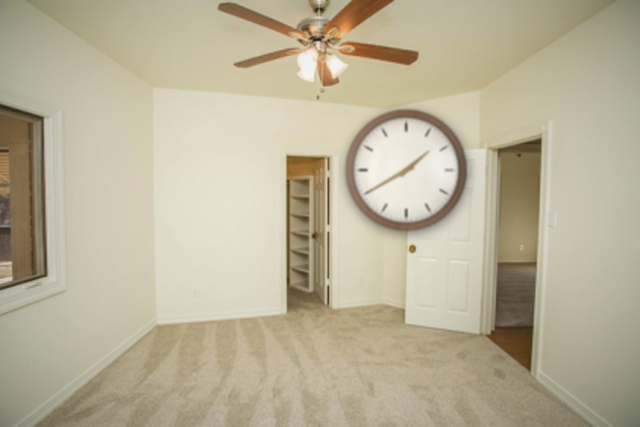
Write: 1:40
